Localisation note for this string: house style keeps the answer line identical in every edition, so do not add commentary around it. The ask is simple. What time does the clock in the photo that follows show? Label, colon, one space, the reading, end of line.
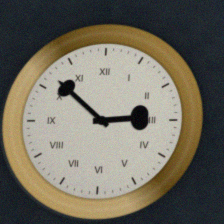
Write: 2:52
